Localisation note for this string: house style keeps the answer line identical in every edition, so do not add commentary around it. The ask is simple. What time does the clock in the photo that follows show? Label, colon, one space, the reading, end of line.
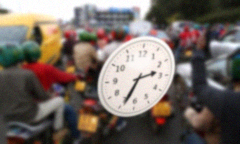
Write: 2:34
